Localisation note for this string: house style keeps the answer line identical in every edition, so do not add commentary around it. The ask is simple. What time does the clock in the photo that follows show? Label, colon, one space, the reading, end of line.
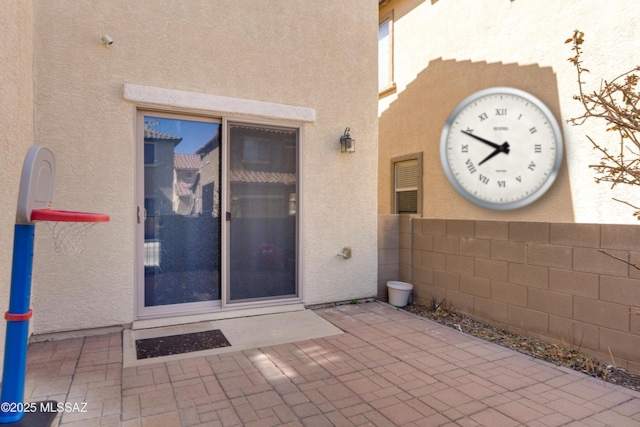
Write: 7:49
